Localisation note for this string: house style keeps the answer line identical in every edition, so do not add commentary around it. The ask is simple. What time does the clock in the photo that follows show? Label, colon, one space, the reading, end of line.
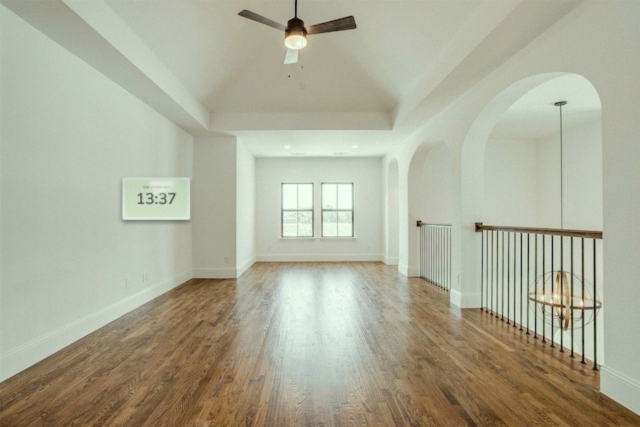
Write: 13:37
